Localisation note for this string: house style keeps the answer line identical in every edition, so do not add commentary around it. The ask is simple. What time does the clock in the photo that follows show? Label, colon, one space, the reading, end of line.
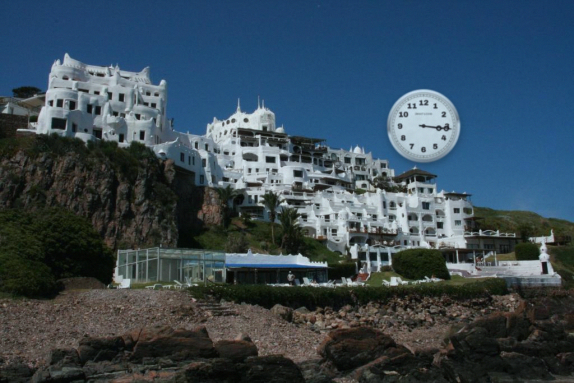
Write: 3:16
